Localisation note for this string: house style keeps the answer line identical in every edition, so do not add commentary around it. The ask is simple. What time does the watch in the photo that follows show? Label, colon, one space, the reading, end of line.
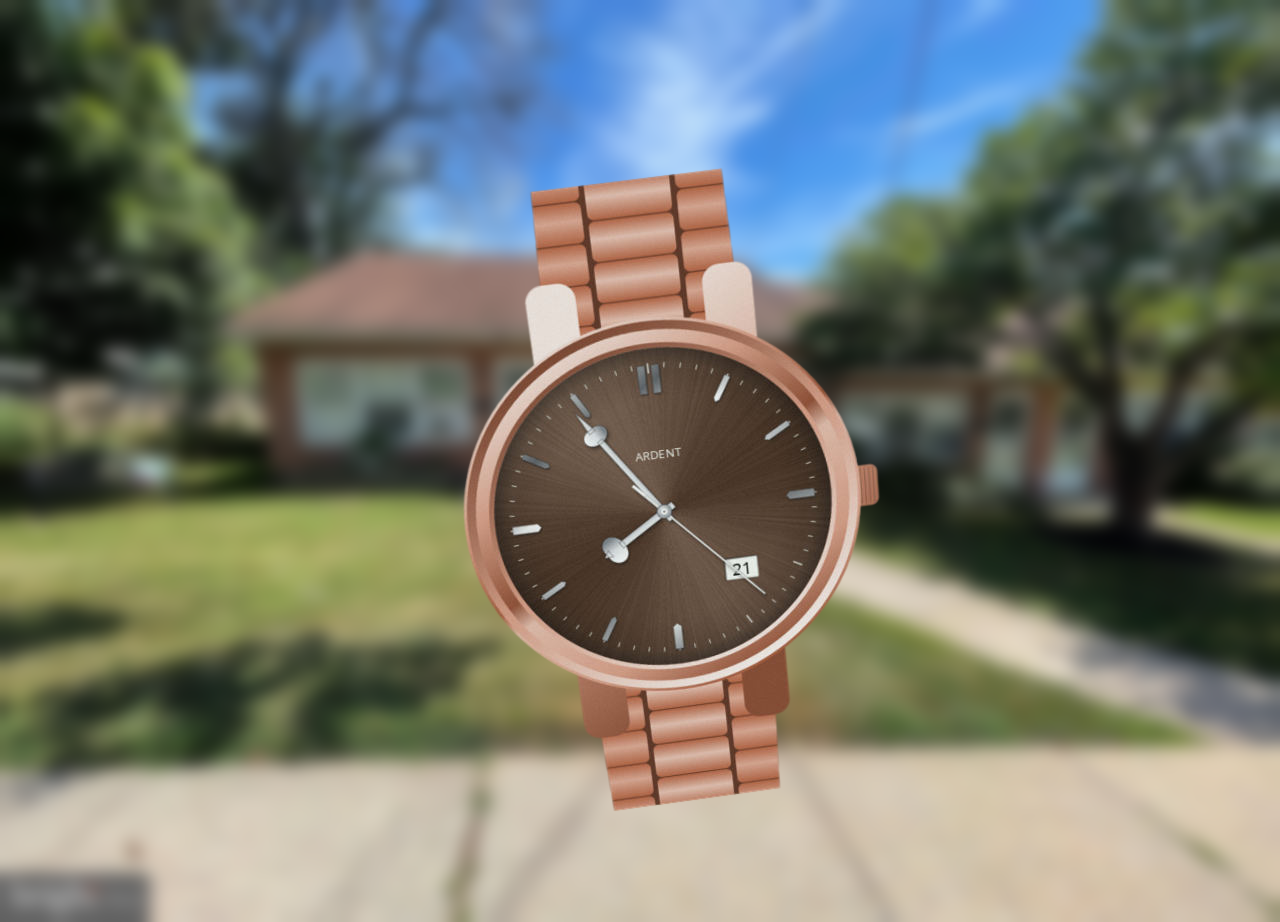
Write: 7:54:23
